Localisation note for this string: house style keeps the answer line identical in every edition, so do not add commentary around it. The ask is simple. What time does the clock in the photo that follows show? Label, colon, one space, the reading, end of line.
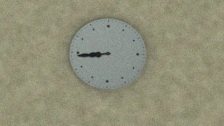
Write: 8:44
